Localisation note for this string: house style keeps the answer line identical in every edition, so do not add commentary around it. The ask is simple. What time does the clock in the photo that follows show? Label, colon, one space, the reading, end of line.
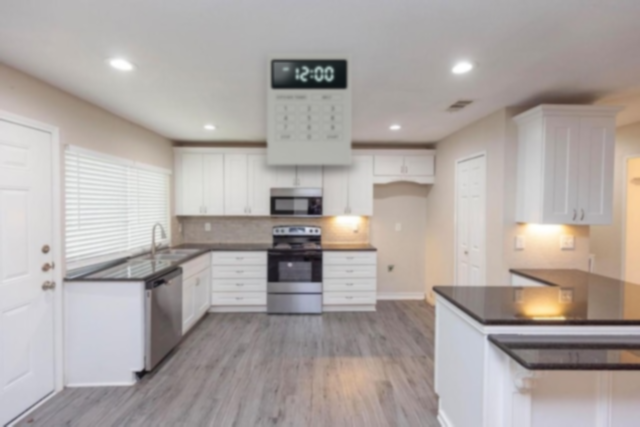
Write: 12:00
